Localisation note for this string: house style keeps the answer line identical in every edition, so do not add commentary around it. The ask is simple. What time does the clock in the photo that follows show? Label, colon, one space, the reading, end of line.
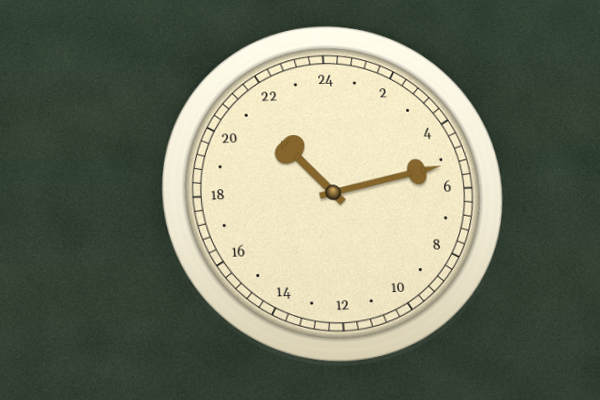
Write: 21:13
